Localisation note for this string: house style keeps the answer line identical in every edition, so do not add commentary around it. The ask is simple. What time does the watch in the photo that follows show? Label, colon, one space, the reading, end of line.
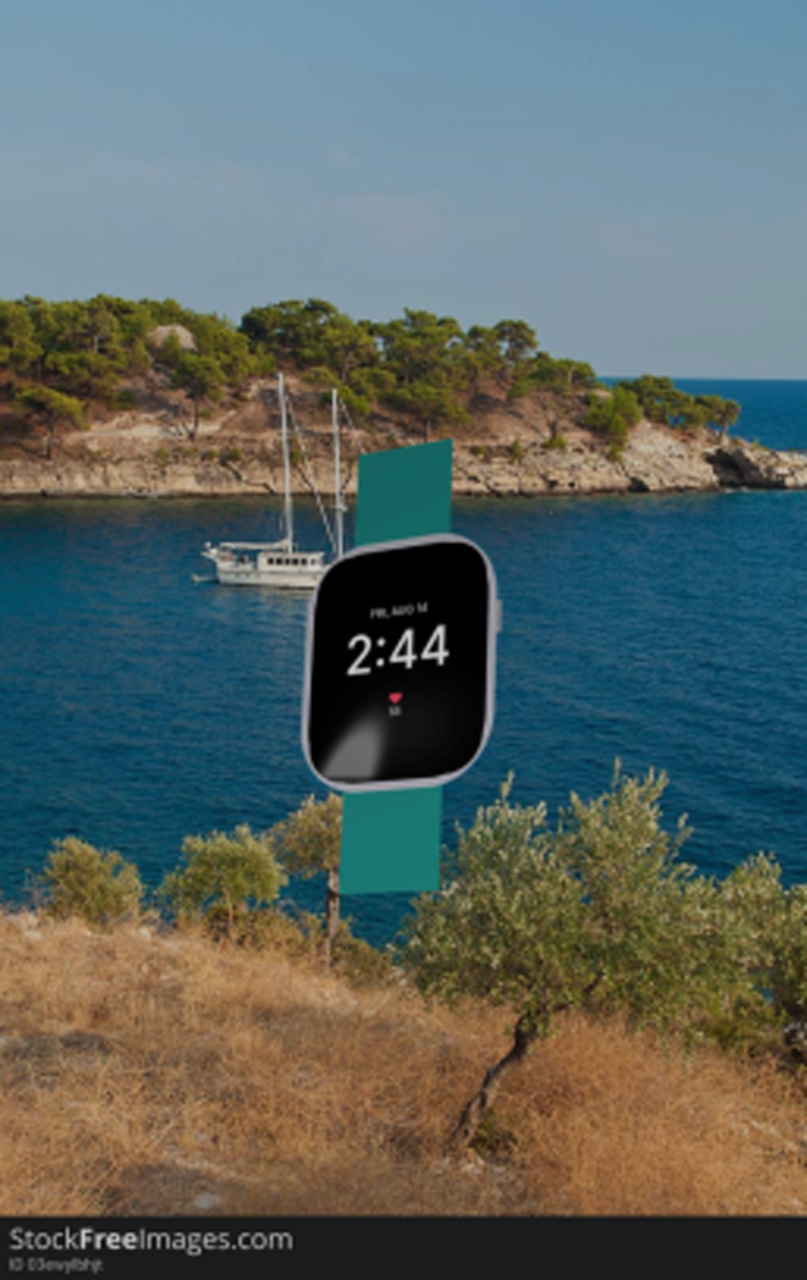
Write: 2:44
